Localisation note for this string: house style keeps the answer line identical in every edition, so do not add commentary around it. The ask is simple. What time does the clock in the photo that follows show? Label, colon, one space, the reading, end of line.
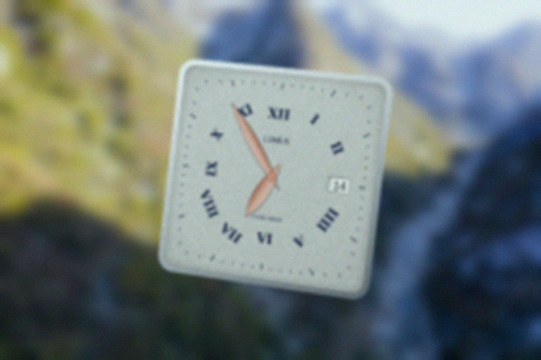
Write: 6:54
